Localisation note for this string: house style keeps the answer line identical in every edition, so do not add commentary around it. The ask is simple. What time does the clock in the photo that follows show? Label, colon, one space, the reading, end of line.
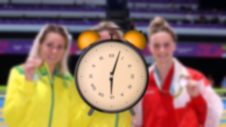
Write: 6:03
